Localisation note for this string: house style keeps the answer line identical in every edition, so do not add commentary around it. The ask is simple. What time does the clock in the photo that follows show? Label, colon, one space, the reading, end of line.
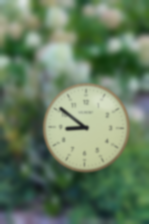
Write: 8:51
